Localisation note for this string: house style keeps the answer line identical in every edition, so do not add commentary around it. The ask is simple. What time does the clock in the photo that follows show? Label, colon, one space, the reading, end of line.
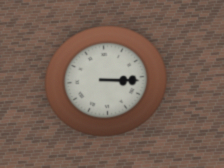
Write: 3:16
